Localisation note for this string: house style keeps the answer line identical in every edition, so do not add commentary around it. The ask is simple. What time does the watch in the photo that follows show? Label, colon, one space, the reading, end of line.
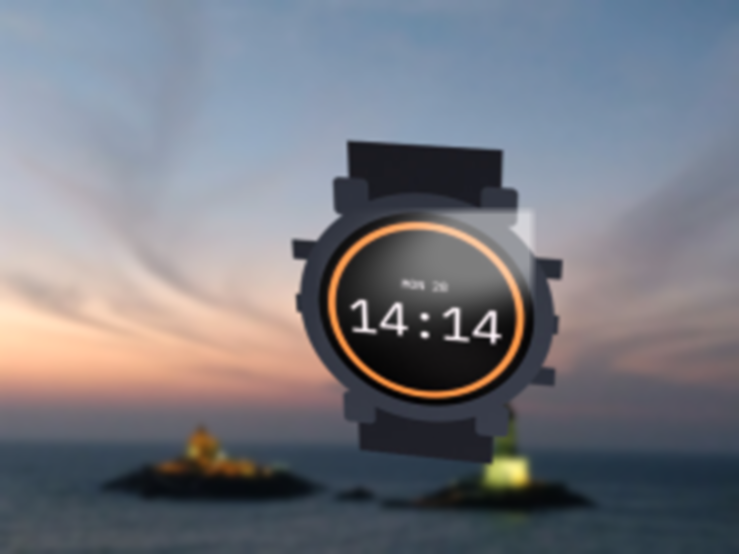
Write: 14:14
